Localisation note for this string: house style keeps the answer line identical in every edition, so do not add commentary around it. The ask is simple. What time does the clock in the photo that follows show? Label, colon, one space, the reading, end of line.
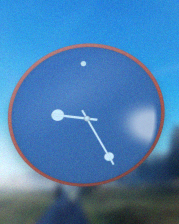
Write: 9:26
